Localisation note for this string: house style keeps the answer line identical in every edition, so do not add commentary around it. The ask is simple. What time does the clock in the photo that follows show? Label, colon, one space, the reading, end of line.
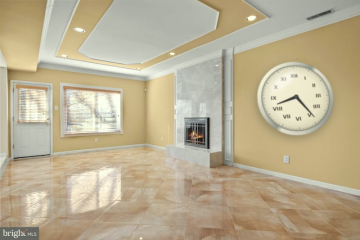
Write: 8:24
